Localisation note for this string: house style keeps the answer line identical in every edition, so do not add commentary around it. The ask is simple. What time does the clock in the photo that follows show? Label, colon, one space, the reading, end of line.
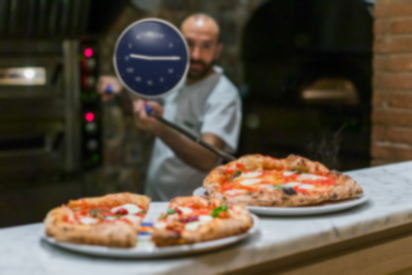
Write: 9:15
